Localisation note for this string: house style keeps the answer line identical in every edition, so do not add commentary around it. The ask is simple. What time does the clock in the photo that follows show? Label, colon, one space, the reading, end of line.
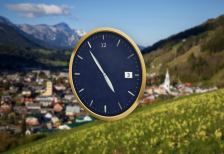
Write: 4:54
